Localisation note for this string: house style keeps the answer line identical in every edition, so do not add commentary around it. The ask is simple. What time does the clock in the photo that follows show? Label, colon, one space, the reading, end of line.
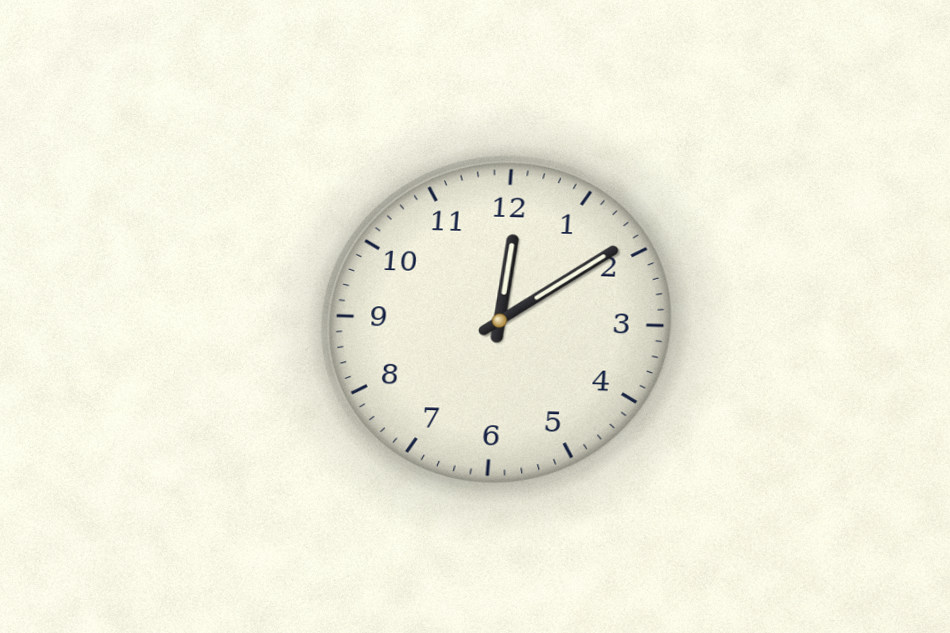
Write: 12:09
